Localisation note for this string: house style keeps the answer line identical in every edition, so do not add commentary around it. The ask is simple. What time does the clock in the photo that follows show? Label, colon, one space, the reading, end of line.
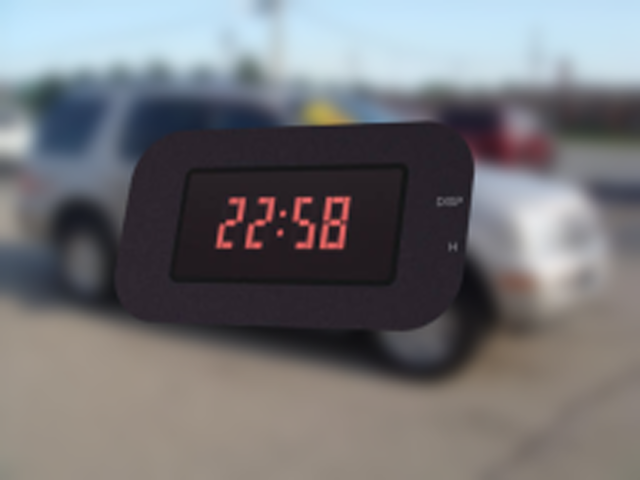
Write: 22:58
